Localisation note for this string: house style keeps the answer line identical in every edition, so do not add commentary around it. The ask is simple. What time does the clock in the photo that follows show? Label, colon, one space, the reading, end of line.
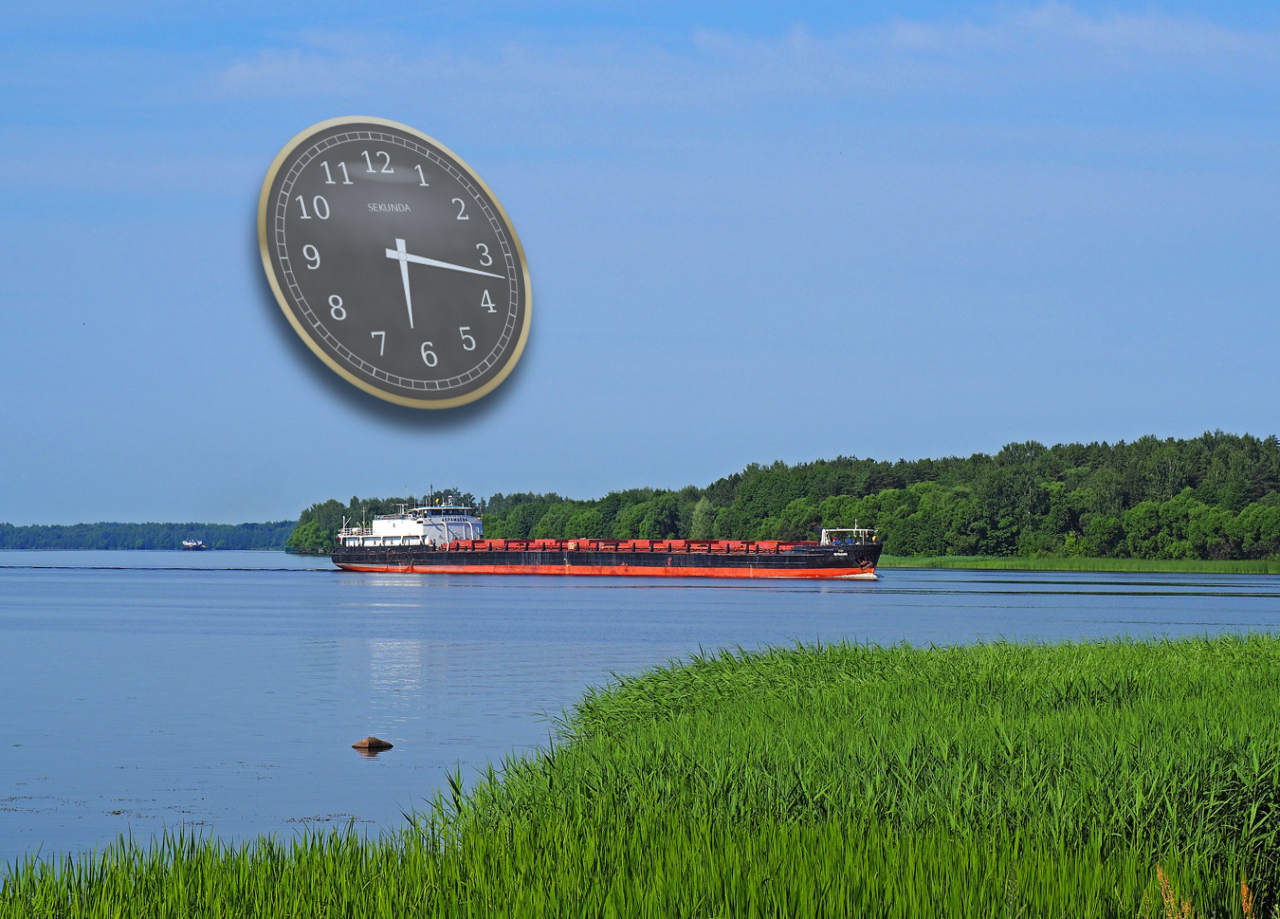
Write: 6:17
